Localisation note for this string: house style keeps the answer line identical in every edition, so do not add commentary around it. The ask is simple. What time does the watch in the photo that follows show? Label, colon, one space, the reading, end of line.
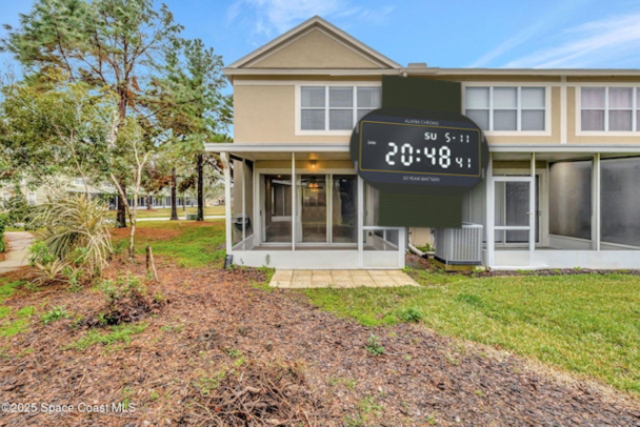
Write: 20:48:41
